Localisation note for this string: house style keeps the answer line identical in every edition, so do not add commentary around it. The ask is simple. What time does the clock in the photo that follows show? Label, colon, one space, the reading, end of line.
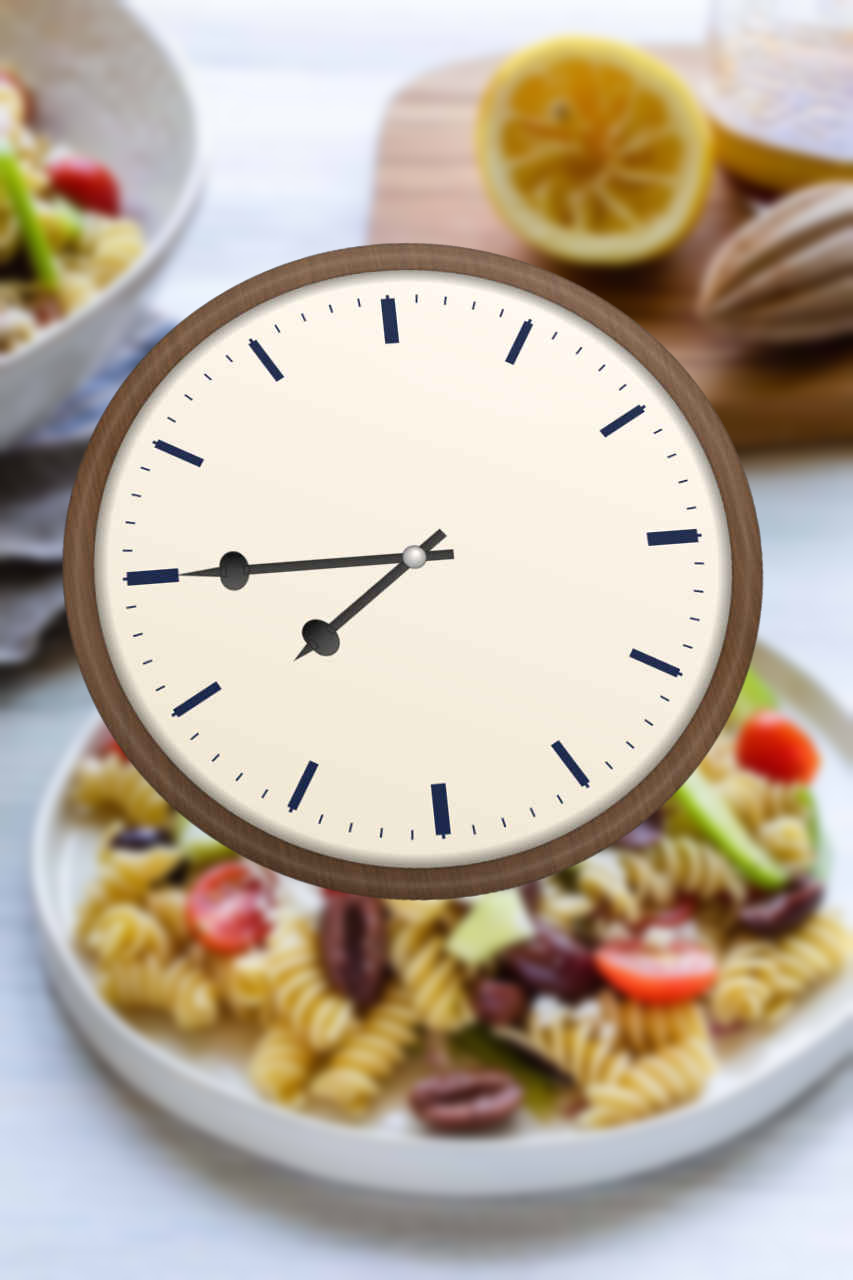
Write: 7:45
